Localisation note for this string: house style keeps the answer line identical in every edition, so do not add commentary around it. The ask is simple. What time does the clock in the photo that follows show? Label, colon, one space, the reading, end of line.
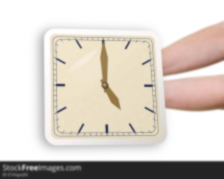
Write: 5:00
